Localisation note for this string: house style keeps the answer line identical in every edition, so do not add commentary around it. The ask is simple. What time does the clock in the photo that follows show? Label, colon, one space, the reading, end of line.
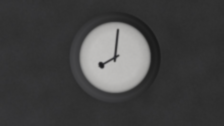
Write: 8:01
